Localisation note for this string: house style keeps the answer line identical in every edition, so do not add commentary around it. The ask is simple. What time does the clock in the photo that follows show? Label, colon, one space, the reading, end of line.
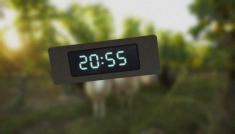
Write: 20:55
